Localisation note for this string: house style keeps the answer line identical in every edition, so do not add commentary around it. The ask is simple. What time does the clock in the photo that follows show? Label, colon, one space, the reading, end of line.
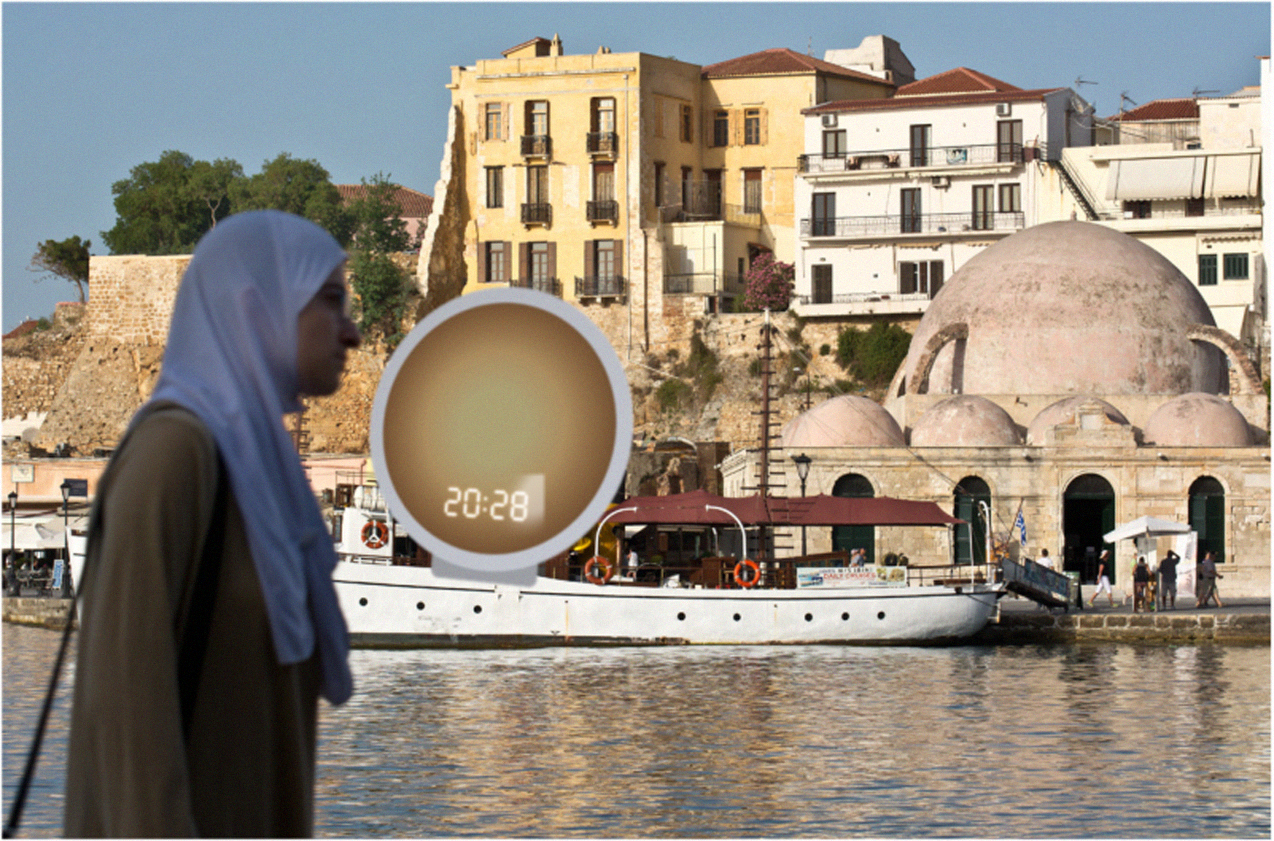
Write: 20:28
